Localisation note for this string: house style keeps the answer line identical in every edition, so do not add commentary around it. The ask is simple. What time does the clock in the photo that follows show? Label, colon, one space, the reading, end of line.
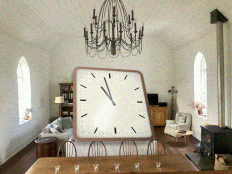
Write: 10:58
